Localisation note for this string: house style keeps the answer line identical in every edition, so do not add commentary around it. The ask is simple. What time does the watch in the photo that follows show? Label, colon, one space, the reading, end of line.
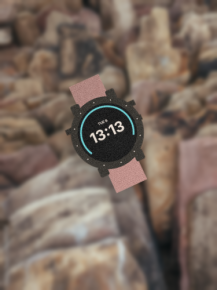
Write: 13:13
